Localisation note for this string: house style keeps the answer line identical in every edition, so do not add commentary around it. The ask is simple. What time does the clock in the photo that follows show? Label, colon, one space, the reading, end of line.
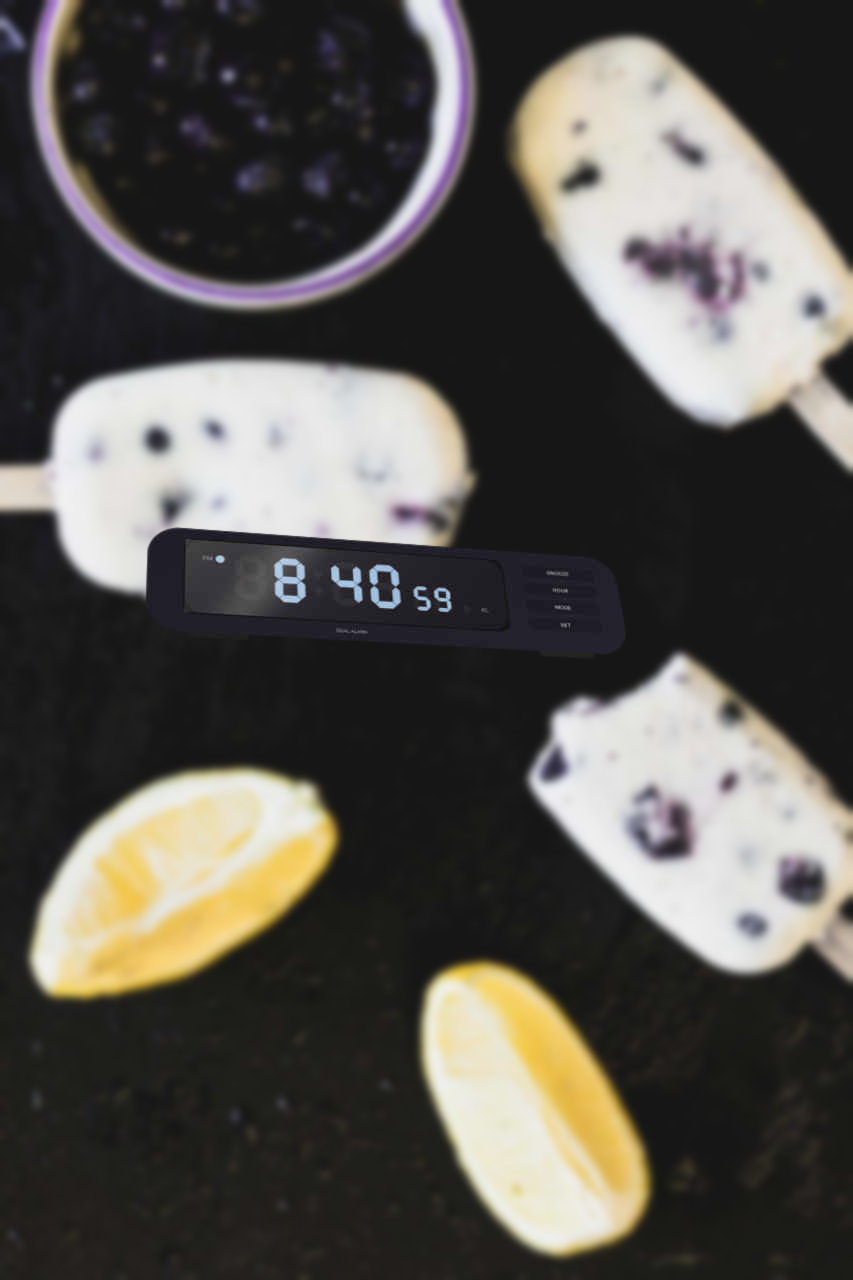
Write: 8:40:59
